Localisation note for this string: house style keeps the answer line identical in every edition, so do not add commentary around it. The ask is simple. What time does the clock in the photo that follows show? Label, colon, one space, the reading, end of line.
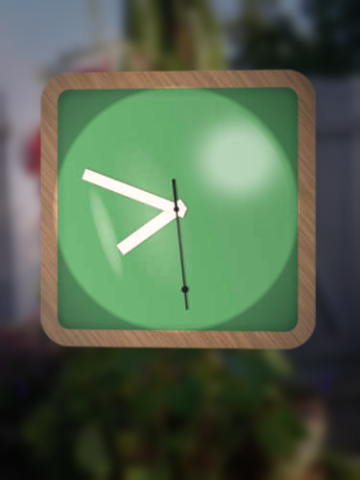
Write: 7:48:29
